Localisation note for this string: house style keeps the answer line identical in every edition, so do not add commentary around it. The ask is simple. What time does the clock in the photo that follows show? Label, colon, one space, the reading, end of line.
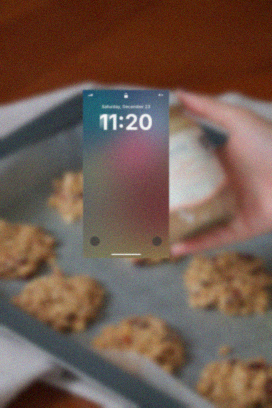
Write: 11:20
